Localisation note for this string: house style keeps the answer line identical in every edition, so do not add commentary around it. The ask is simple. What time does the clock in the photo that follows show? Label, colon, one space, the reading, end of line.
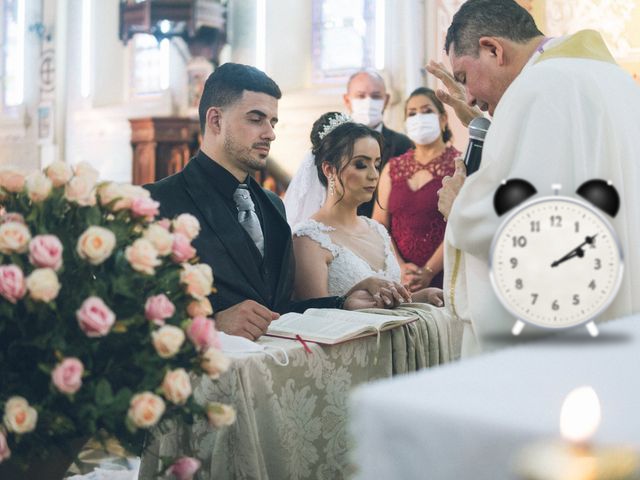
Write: 2:09
